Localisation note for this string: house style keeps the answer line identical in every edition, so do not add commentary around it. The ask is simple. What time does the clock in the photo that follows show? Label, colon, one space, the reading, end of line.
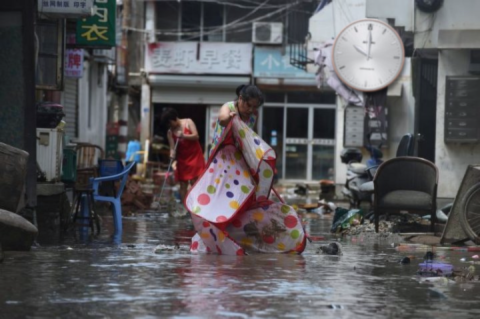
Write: 10:00
